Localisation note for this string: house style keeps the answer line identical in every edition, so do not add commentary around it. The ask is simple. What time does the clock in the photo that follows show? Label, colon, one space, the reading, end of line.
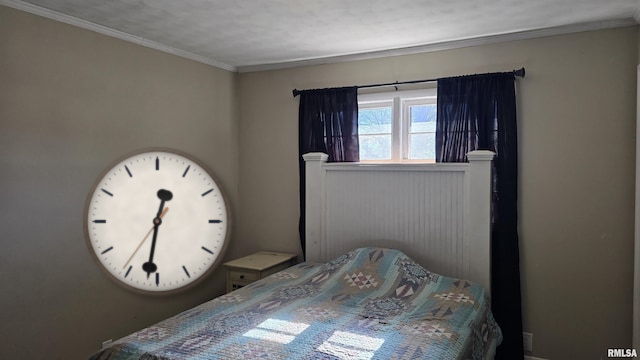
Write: 12:31:36
